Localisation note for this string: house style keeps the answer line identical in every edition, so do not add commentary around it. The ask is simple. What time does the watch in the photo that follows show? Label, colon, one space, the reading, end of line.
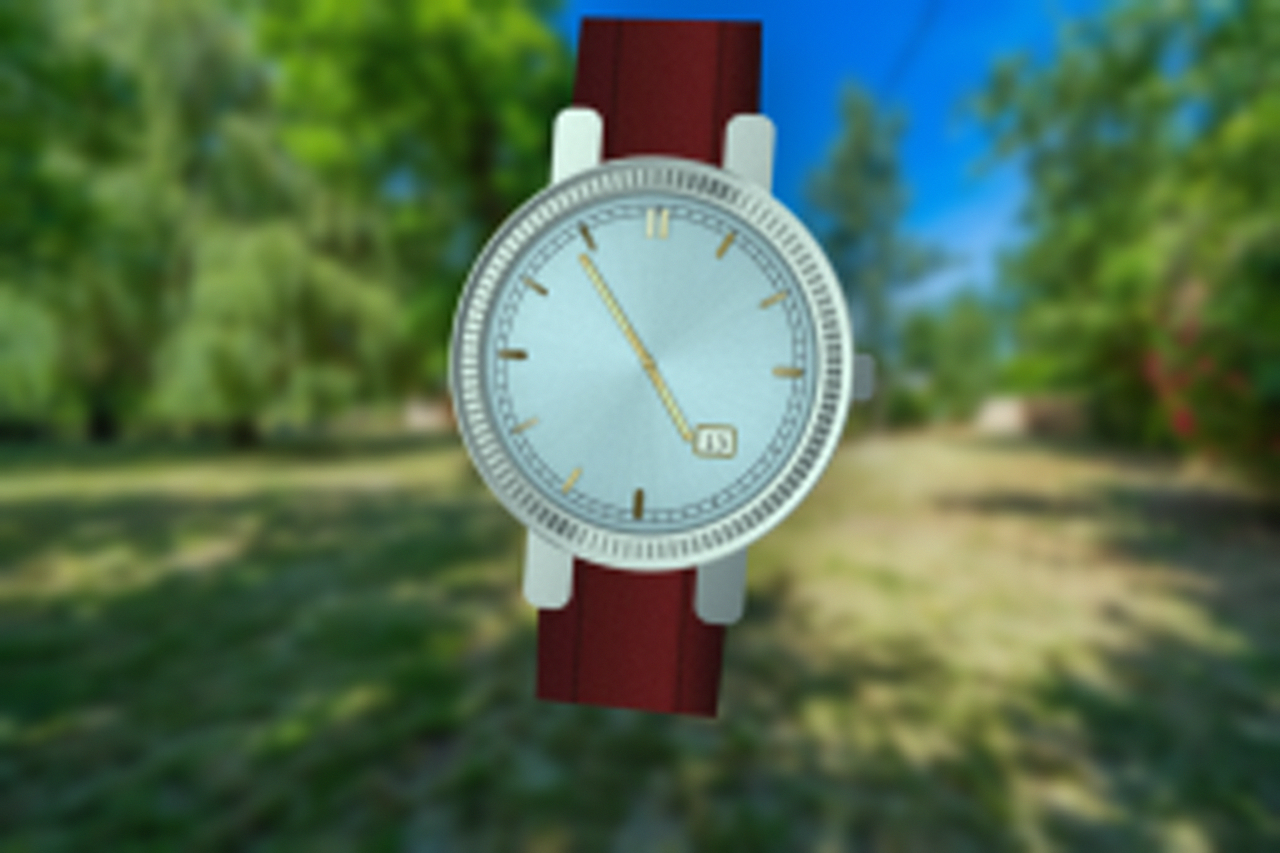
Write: 4:54
